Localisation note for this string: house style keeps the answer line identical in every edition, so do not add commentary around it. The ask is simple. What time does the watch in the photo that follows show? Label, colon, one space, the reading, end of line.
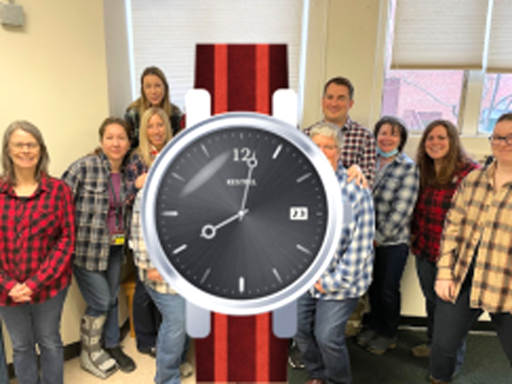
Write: 8:02
